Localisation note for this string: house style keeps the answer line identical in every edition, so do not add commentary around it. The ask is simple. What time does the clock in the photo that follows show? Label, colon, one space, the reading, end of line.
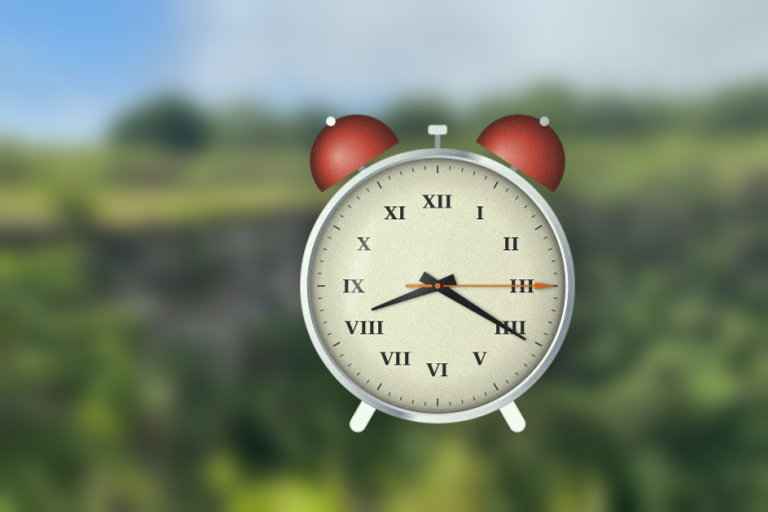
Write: 8:20:15
